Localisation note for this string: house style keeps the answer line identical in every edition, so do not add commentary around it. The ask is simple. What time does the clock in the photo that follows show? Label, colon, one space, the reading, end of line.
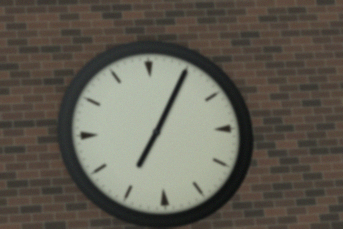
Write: 7:05
